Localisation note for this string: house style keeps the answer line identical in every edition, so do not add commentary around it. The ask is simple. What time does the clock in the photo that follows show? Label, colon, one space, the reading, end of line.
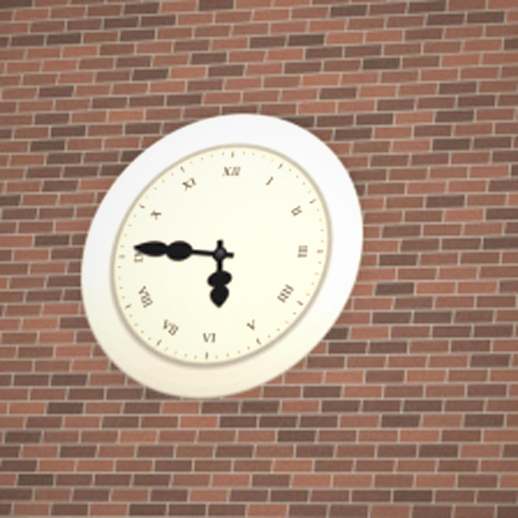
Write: 5:46
